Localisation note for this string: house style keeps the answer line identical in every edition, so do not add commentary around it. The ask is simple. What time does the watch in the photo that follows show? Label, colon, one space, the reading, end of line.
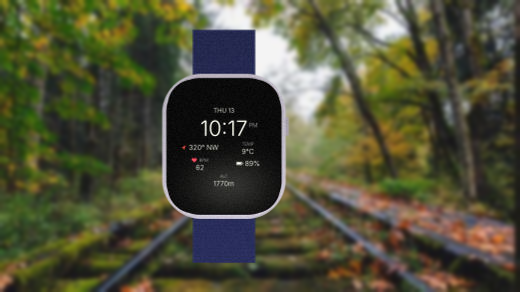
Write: 10:17
